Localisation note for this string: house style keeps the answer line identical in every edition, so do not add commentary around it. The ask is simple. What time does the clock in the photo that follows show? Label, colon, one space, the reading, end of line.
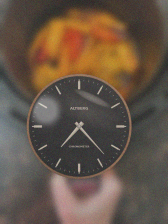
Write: 7:23
